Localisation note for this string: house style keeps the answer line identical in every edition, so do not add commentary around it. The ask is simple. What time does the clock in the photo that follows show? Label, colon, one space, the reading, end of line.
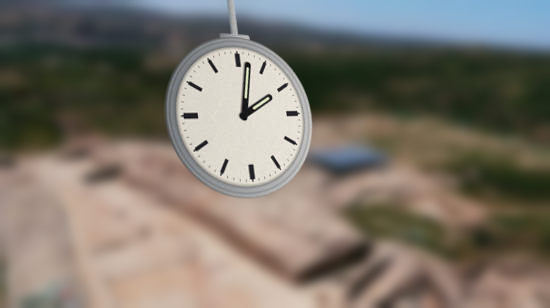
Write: 2:02
